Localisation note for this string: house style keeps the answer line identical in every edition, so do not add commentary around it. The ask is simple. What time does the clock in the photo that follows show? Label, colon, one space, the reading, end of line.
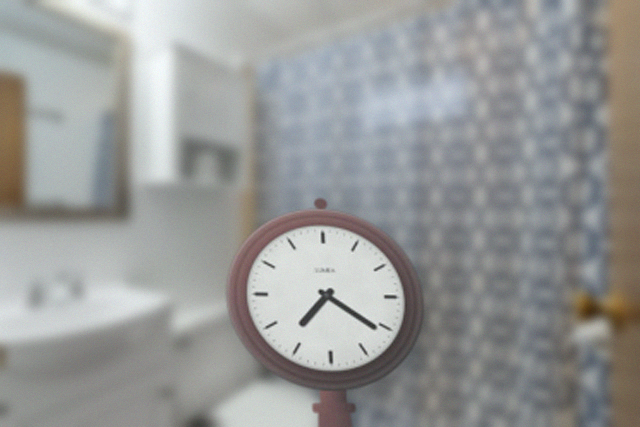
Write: 7:21
